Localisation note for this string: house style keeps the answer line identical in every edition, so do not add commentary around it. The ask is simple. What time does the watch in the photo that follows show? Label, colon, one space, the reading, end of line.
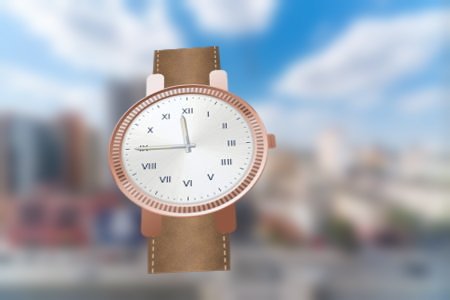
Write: 11:45
